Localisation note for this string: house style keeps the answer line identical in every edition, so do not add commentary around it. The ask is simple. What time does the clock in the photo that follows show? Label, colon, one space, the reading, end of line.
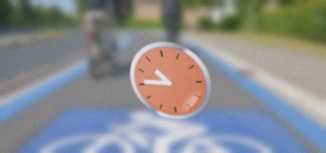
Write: 10:46
